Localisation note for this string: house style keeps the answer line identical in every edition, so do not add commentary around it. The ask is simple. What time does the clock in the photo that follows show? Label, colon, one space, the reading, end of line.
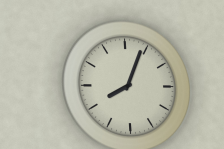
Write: 8:04
